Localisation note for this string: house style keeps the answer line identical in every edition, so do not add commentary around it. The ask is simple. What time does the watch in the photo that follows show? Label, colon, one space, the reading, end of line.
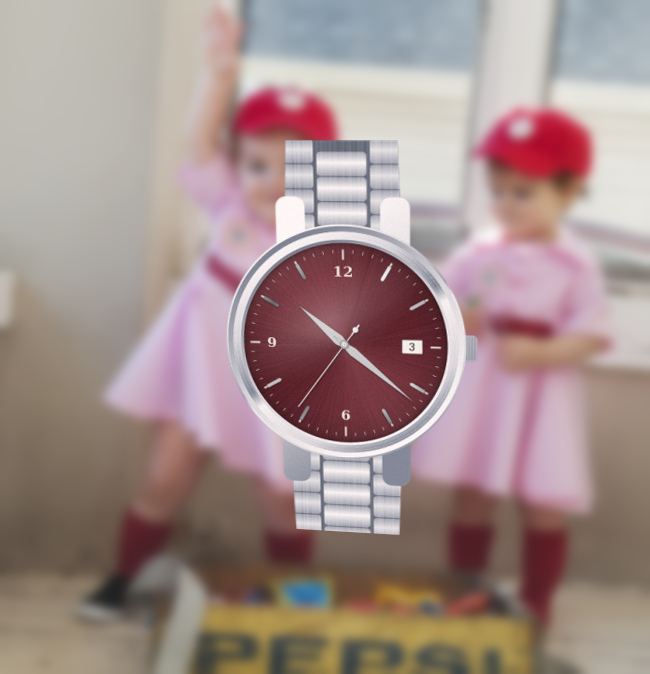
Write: 10:21:36
